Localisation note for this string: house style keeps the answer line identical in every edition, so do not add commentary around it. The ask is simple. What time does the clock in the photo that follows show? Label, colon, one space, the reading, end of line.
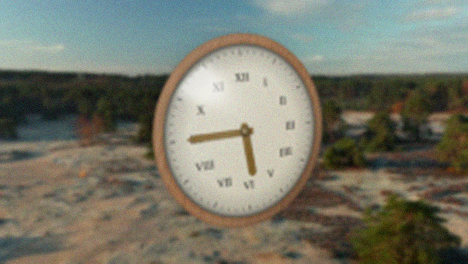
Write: 5:45
